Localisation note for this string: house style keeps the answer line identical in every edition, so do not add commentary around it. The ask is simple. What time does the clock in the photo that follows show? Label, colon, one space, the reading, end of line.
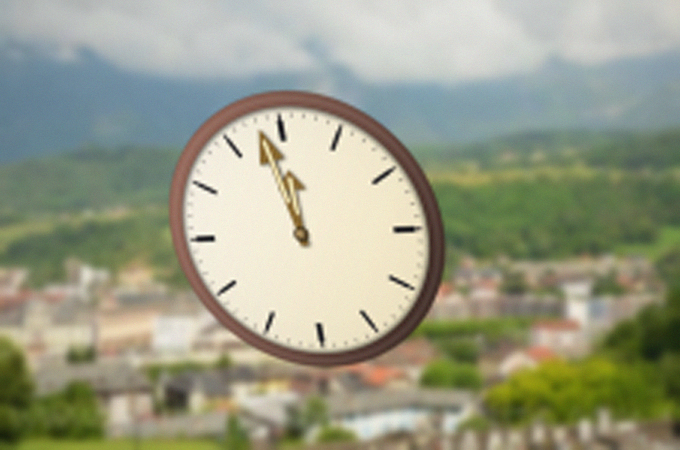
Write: 11:58
